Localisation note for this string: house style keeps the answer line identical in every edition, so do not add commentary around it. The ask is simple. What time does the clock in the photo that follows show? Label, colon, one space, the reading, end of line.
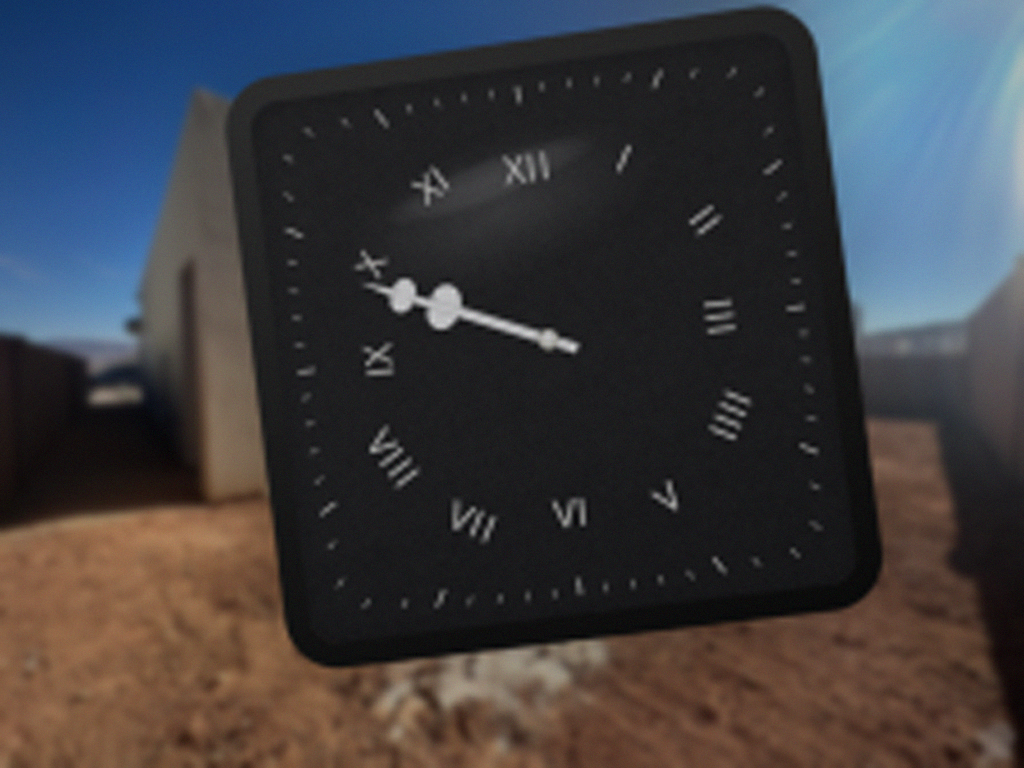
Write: 9:49
